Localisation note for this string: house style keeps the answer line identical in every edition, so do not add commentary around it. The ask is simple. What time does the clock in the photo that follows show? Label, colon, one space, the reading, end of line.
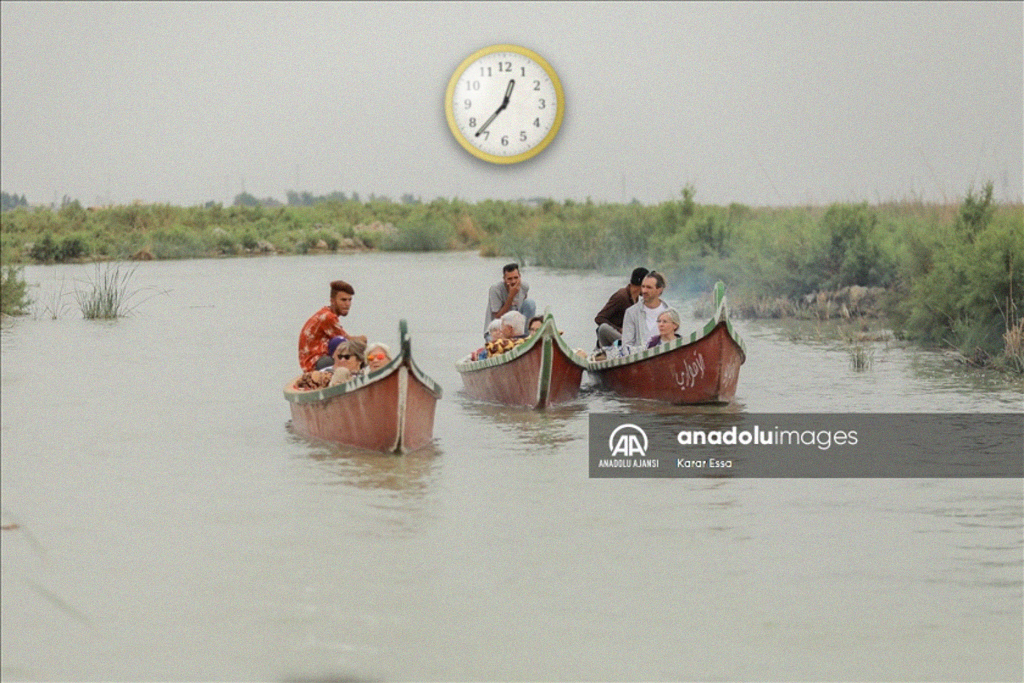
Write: 12:37
